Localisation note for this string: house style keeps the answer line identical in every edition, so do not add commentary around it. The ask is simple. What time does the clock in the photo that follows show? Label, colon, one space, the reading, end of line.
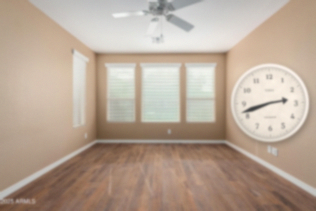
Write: 2:42
